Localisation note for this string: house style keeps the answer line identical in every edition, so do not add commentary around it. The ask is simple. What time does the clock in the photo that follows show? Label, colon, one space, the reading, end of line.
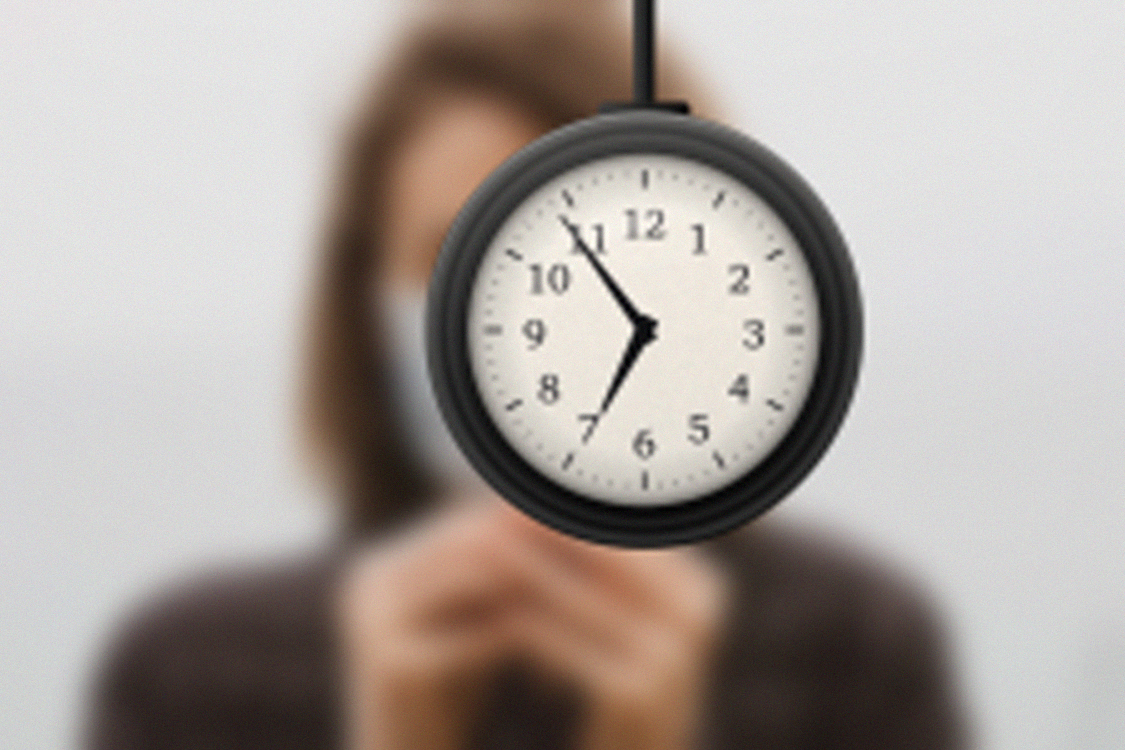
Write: 6:54
